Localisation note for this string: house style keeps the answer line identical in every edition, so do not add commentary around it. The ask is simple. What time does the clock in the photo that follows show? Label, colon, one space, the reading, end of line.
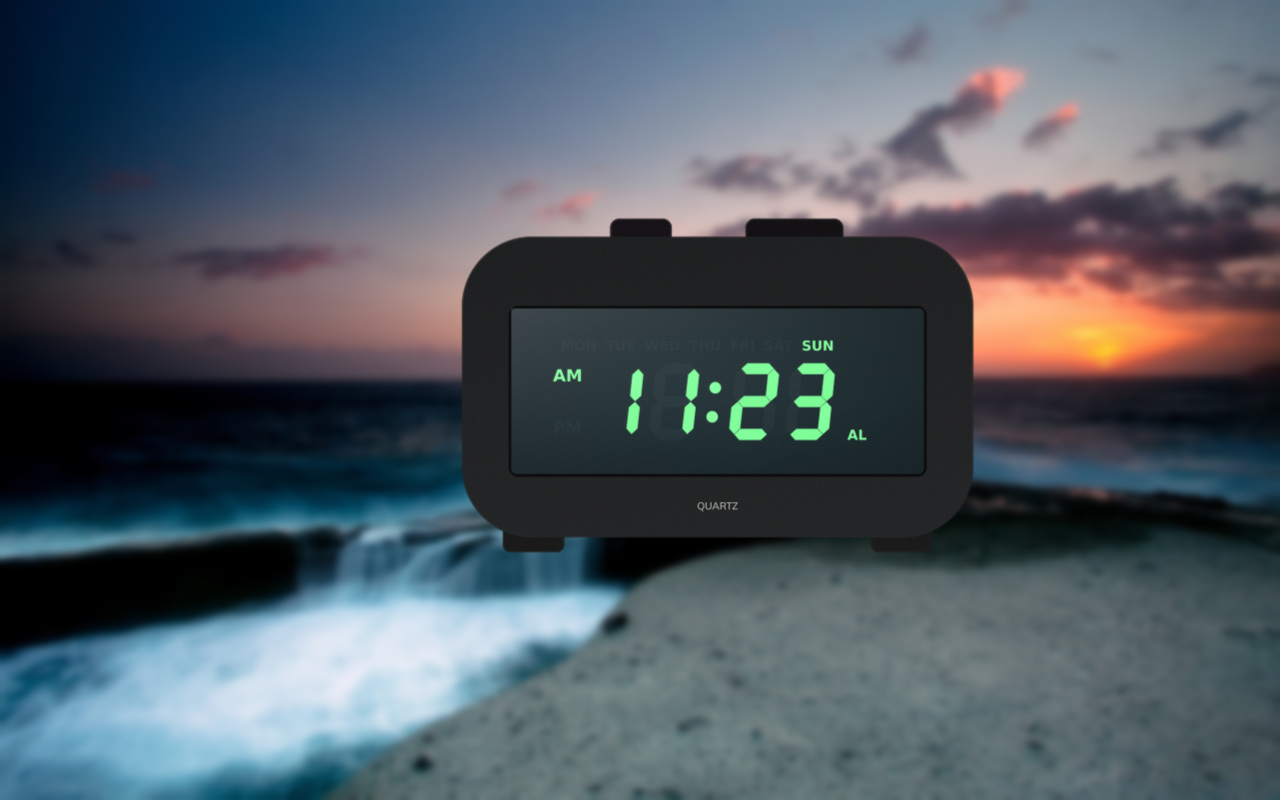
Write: 11:23
